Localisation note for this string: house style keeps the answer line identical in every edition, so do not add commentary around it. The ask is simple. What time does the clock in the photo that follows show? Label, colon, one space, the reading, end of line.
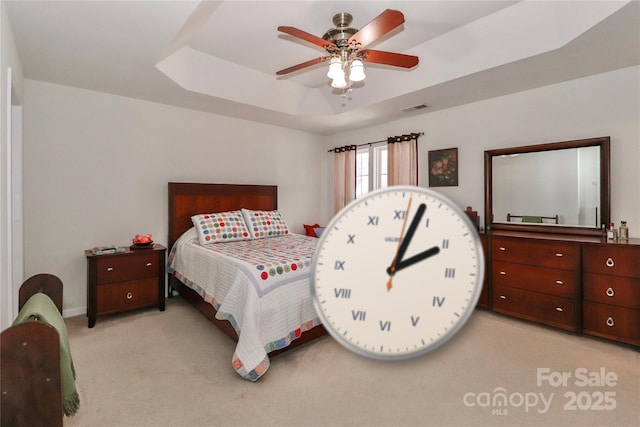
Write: 2:03:01
